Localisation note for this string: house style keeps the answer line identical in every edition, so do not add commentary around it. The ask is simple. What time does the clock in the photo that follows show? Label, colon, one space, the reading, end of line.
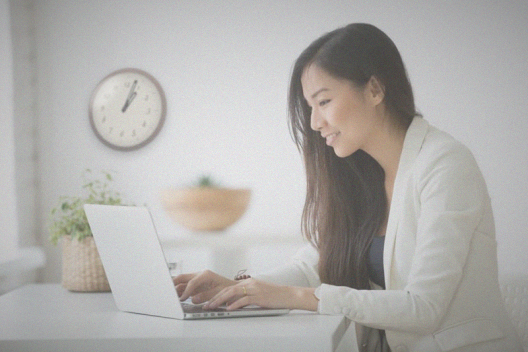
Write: 1:03
